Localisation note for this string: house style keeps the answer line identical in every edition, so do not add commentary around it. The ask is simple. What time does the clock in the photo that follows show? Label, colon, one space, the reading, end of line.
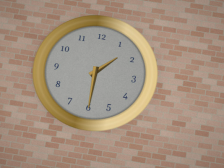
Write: 1:30
